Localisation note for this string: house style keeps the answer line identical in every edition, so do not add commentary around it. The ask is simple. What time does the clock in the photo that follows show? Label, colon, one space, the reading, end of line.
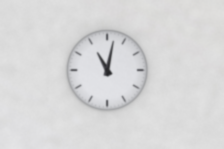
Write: 11:02
